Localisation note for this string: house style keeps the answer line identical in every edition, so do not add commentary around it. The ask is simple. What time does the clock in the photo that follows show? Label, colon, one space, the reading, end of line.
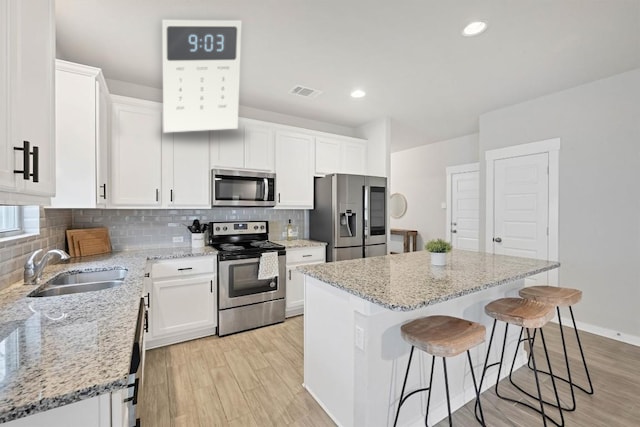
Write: 9:03
